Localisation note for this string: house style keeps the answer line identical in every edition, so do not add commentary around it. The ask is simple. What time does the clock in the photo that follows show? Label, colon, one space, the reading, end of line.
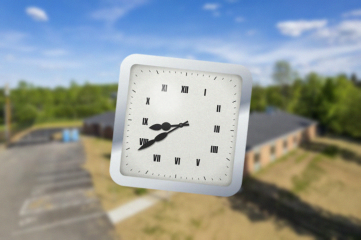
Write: 8:39
